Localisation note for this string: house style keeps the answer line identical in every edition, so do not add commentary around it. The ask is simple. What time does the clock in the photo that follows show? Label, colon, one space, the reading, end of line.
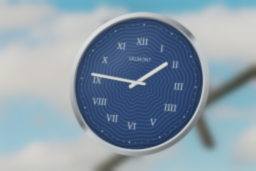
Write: 1:46
